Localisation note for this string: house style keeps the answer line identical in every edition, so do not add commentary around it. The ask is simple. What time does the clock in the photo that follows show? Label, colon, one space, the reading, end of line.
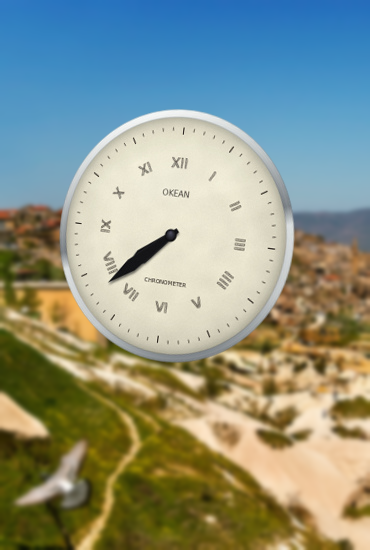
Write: 7:38
